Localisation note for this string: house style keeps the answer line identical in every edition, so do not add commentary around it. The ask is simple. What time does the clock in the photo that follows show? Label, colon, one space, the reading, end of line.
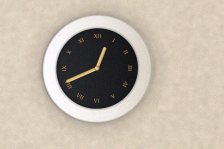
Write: 12:41
